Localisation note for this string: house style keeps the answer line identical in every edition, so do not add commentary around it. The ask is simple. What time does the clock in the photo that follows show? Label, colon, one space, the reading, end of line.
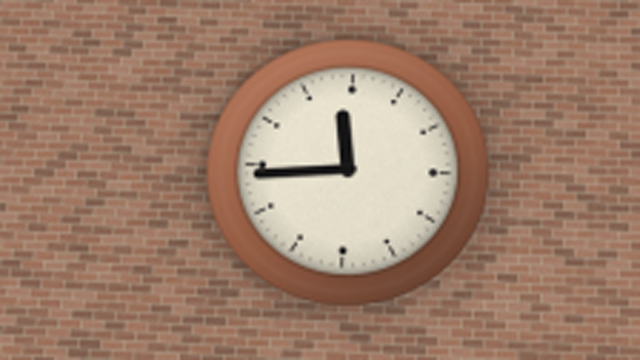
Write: 11:44
